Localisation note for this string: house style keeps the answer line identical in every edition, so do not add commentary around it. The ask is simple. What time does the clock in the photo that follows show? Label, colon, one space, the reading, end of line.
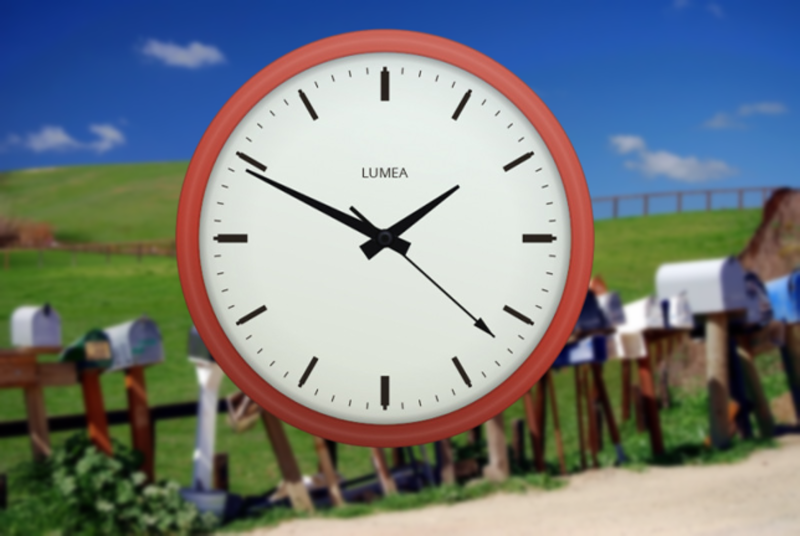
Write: 1:49:22
